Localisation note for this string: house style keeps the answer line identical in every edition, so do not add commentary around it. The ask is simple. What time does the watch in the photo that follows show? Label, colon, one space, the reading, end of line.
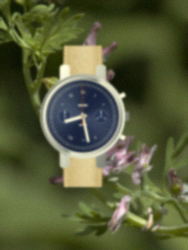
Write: 8:28
